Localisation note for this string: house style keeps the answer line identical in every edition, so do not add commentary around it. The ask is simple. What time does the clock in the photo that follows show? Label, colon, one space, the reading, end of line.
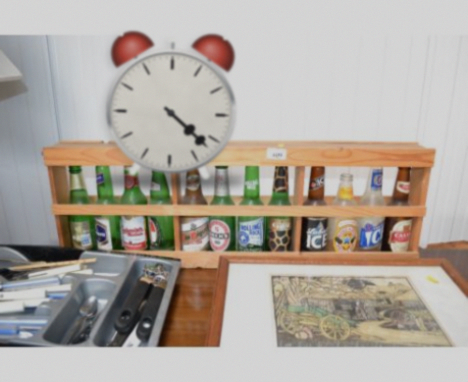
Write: 4:22
